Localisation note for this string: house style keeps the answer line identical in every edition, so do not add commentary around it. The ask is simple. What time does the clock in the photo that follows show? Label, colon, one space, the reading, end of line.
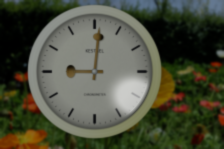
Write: 9:01
